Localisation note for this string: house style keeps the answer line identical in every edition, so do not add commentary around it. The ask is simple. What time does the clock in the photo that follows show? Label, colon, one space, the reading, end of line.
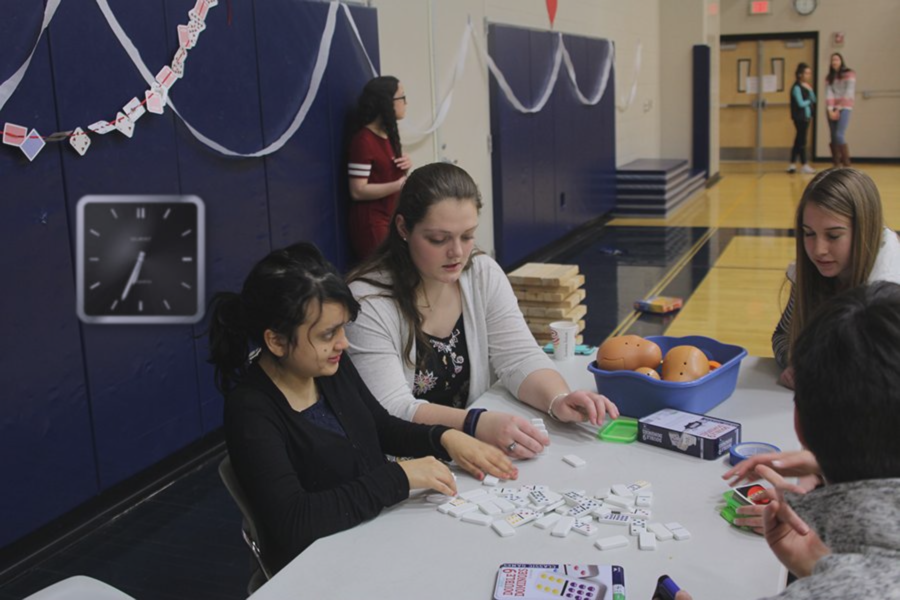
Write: 6:34
